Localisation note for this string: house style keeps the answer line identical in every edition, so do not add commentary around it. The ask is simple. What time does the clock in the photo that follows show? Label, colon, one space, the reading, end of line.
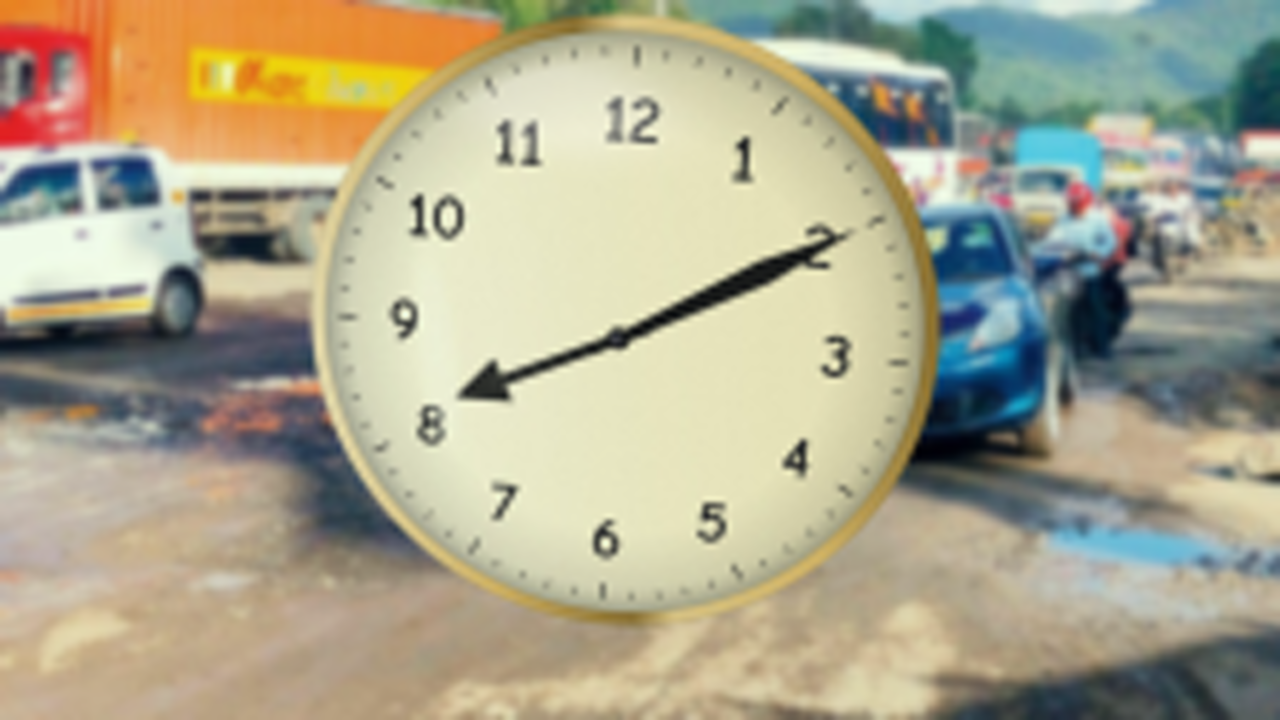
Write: 8:10
